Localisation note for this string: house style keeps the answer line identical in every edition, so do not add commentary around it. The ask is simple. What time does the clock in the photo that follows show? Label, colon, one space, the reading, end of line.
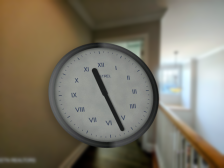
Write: 11:27
